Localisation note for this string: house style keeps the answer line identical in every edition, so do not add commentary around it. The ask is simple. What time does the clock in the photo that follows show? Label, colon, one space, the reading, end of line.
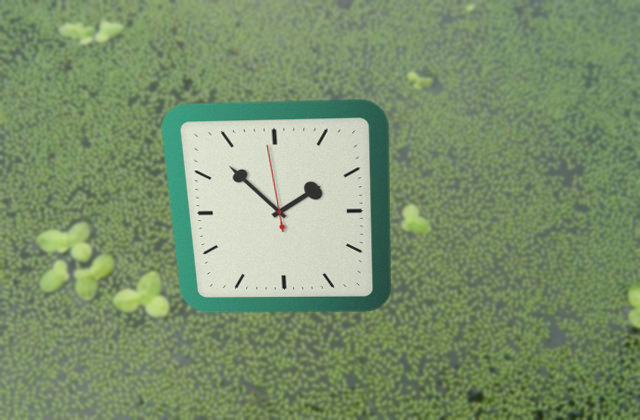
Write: 1:52:59
